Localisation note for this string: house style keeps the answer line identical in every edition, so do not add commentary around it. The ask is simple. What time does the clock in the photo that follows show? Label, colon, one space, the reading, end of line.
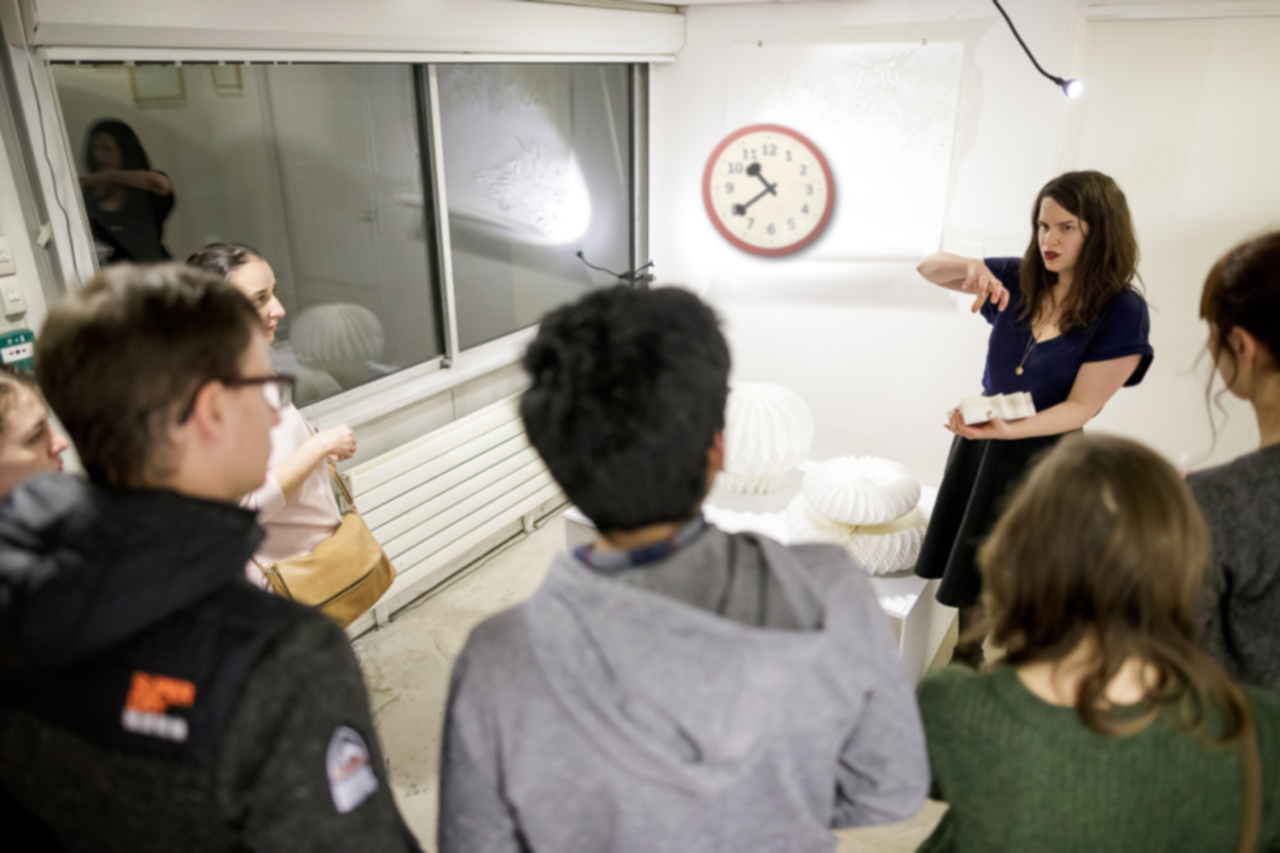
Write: 10:39
